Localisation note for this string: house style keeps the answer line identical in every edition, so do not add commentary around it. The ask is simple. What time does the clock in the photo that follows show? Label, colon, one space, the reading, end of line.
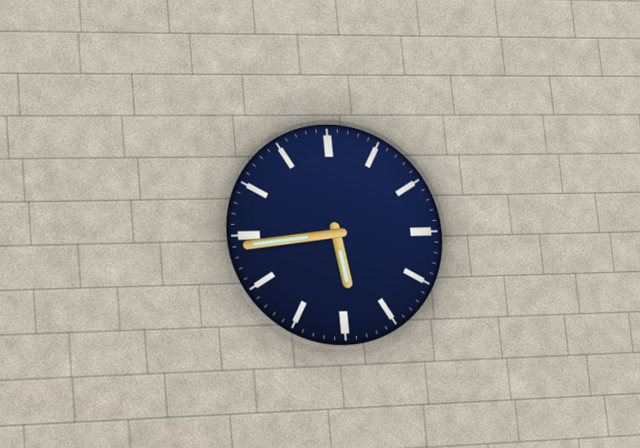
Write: 5:44
